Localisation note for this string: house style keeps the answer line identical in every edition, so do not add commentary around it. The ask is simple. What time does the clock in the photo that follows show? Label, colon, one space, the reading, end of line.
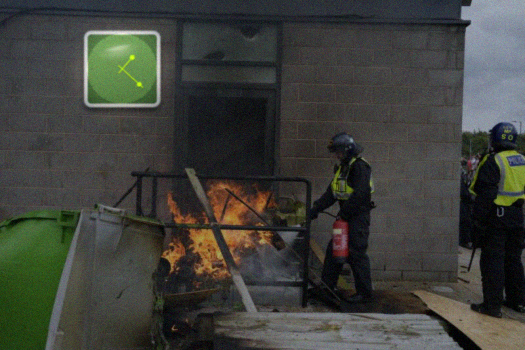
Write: 1:22
